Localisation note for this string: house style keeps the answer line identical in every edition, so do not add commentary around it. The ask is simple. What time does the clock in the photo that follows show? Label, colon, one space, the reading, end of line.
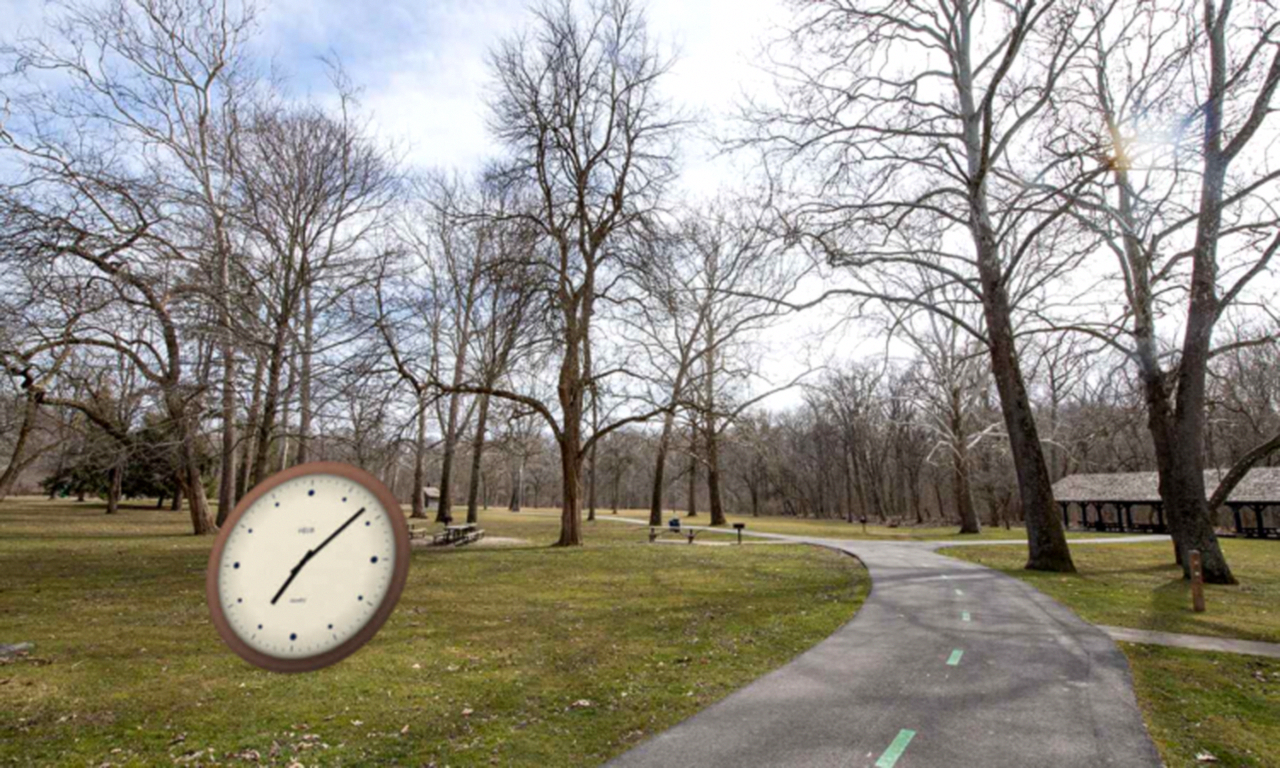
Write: 7:08
